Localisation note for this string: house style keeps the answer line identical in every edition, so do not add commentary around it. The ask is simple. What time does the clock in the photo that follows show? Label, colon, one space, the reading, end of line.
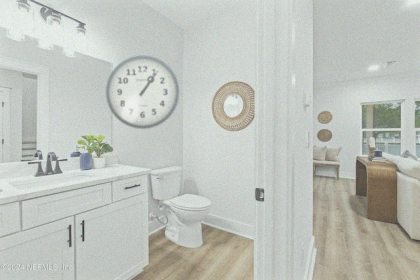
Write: 1:06
